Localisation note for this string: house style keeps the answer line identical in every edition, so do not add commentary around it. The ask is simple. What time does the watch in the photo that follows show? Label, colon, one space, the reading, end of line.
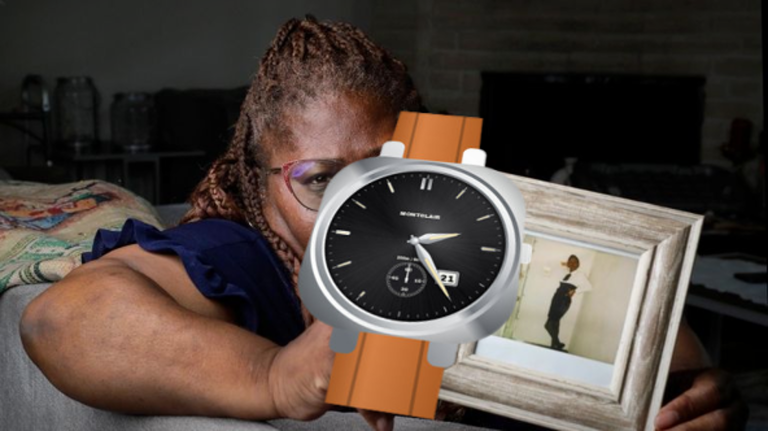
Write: 2:24
